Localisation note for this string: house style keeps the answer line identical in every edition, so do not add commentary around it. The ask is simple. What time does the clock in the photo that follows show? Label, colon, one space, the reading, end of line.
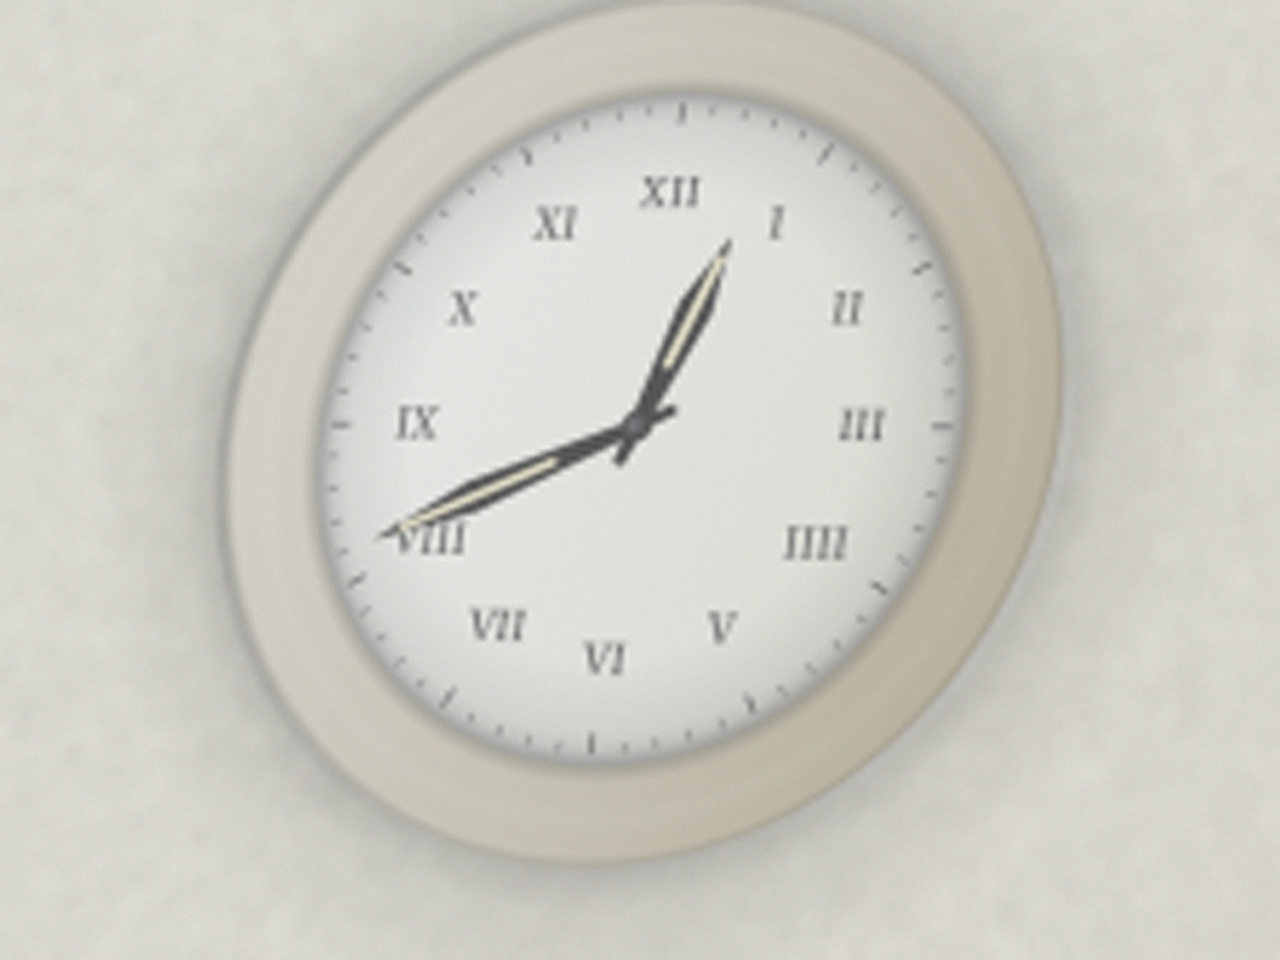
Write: 12:41
